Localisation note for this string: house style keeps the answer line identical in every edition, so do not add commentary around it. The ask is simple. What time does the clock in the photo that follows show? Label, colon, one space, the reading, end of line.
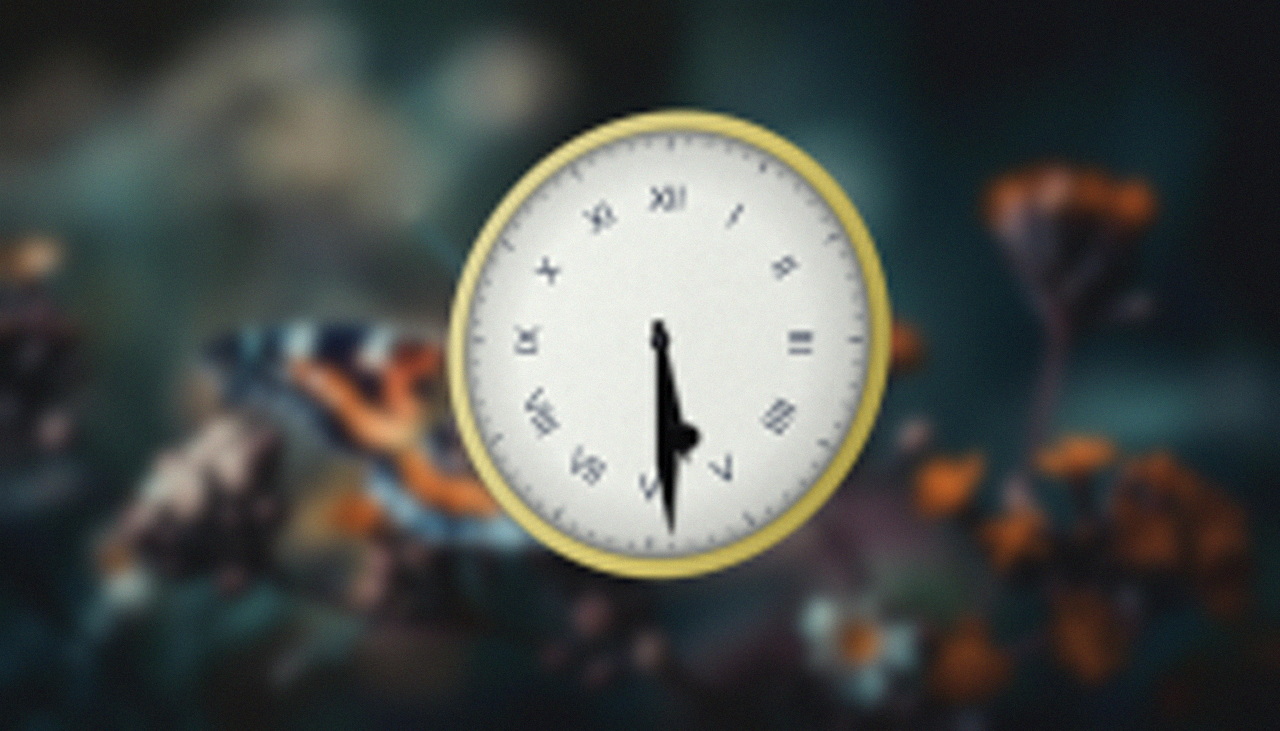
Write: 5:29
